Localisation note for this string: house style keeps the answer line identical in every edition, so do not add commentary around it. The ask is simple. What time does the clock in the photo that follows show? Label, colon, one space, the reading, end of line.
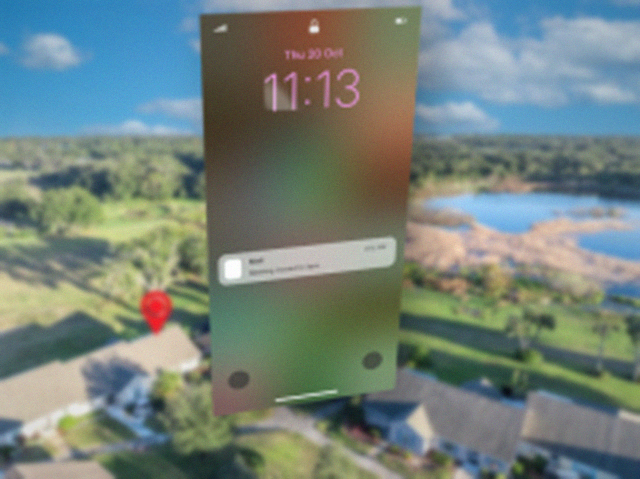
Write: 11:13
